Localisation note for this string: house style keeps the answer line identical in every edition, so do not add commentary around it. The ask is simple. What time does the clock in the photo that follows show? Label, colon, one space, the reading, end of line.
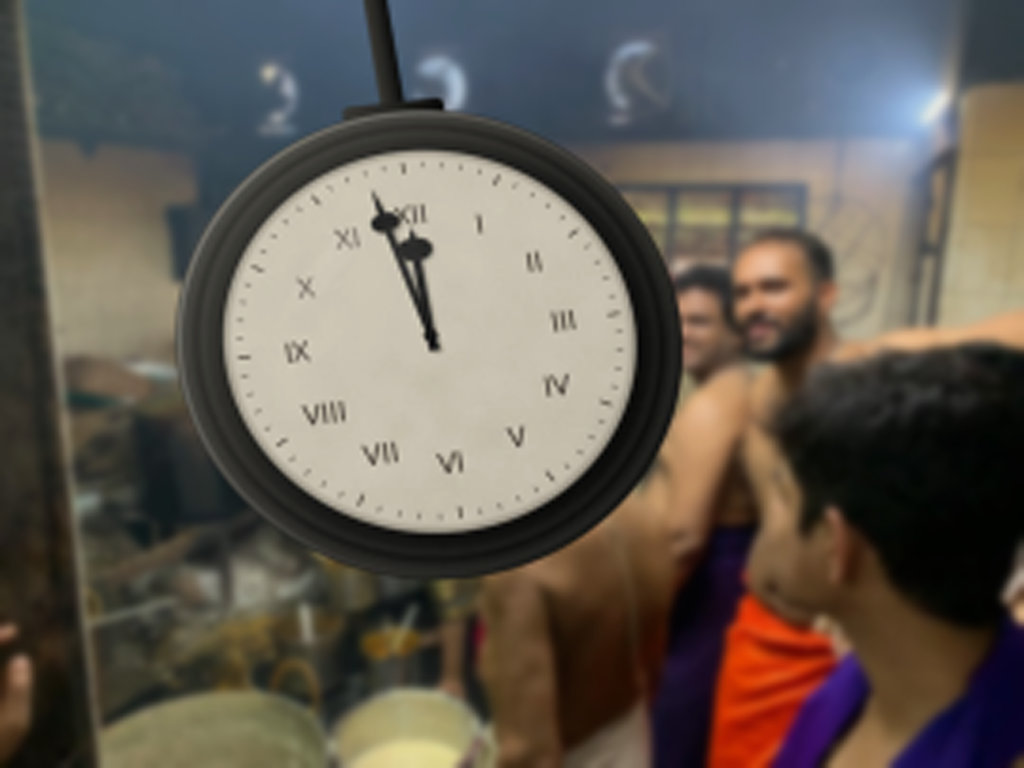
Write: 11:58
